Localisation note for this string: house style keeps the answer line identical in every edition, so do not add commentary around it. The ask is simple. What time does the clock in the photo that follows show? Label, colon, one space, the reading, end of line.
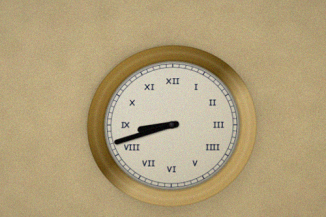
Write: 8:42
